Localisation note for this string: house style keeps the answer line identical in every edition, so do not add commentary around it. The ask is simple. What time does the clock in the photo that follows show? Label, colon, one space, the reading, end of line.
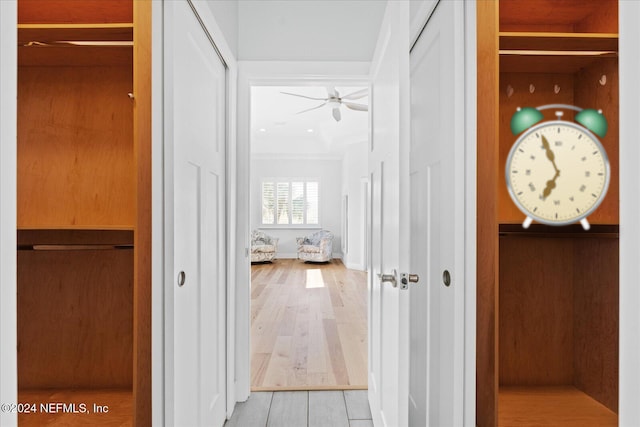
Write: 6:56
